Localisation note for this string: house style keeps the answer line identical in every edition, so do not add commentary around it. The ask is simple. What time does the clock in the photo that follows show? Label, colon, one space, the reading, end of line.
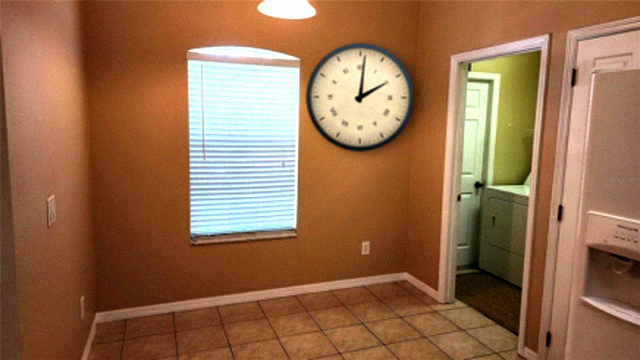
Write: 2:01
